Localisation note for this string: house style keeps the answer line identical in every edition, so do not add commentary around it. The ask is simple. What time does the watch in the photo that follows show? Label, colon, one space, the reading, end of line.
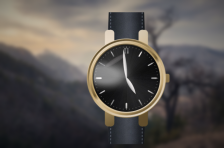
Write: 4:59
